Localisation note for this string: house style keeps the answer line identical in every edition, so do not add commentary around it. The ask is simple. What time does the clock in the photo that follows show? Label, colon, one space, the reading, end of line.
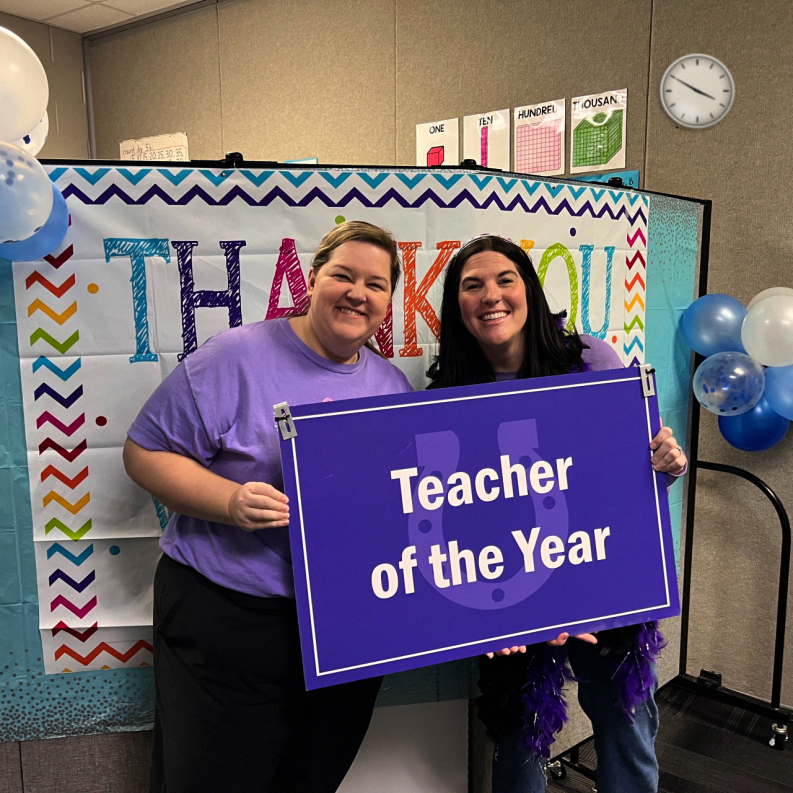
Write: 3:50
